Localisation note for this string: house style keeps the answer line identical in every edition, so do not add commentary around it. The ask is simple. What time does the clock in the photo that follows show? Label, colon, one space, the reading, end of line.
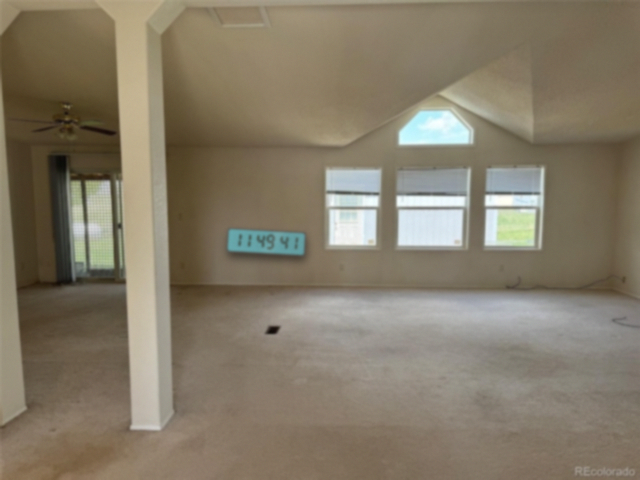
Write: 11:49:41
